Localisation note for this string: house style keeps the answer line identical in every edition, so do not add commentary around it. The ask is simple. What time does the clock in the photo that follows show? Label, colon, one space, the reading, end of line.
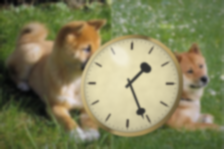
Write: 1:26
